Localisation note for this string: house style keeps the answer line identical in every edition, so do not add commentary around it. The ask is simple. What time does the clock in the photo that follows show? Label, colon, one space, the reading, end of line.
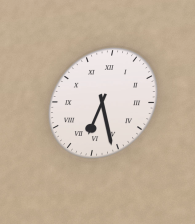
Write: 6:26
